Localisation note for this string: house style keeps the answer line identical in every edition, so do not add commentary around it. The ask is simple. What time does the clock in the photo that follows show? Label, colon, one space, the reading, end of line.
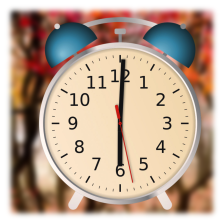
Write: 6:00:28
